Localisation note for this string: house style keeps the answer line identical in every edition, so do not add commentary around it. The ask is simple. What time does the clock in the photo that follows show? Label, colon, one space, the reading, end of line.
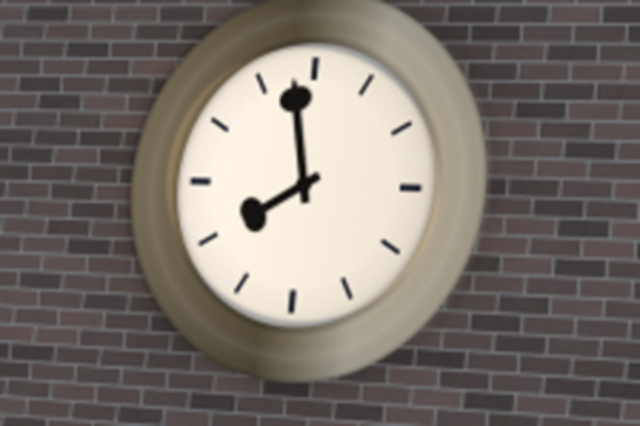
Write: 7:58
